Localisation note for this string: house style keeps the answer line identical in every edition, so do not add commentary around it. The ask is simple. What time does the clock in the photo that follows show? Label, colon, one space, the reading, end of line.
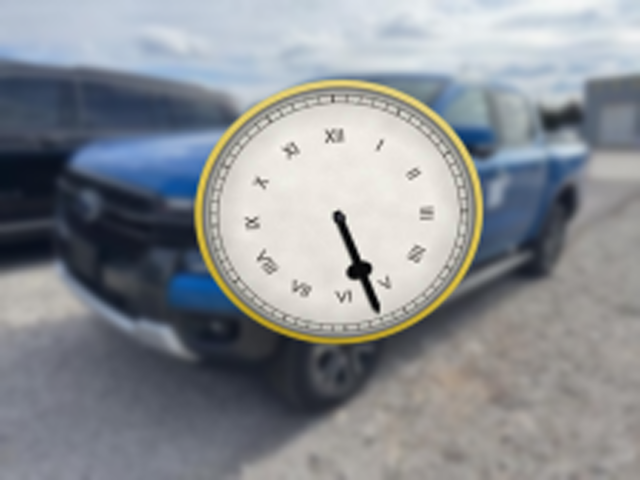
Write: 5:27
